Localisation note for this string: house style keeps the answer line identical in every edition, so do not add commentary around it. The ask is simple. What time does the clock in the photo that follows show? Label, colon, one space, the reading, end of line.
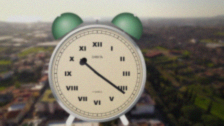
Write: 10:21
